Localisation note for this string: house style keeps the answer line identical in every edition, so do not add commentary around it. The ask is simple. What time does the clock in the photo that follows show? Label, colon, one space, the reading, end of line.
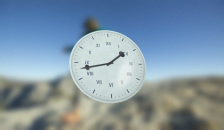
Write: 1:43
